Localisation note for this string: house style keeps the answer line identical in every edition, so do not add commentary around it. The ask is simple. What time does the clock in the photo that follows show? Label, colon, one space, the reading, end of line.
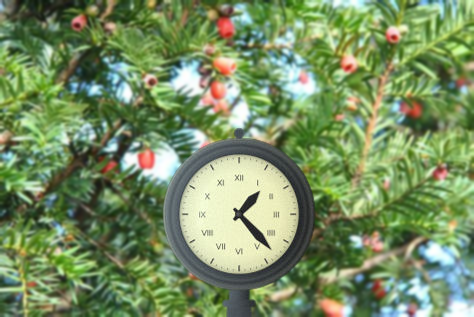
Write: 1:23
